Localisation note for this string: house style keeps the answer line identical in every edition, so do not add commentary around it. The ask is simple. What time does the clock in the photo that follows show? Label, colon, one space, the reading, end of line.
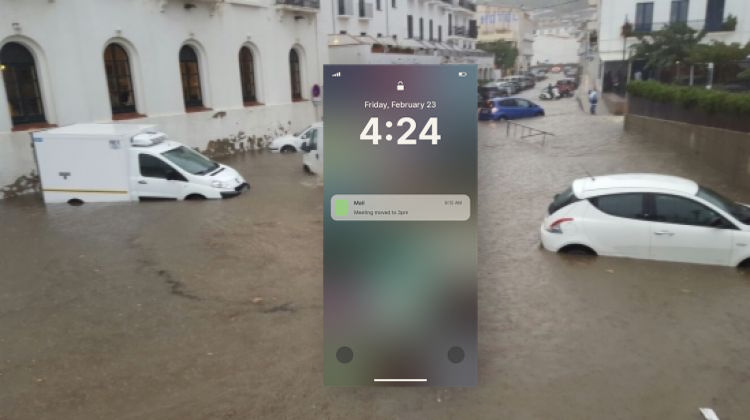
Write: 4:24
